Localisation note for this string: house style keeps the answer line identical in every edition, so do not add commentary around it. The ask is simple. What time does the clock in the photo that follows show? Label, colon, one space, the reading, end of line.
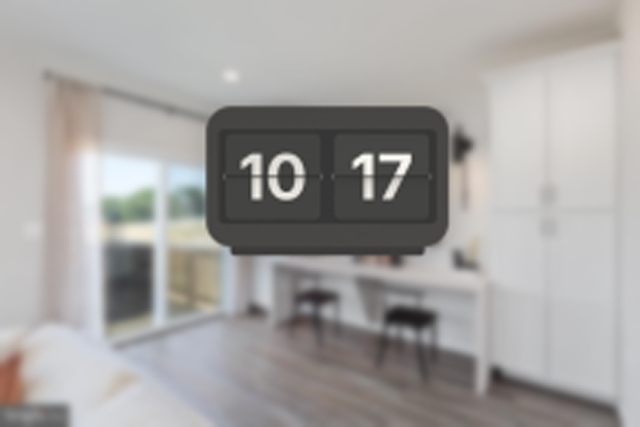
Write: 10:17
